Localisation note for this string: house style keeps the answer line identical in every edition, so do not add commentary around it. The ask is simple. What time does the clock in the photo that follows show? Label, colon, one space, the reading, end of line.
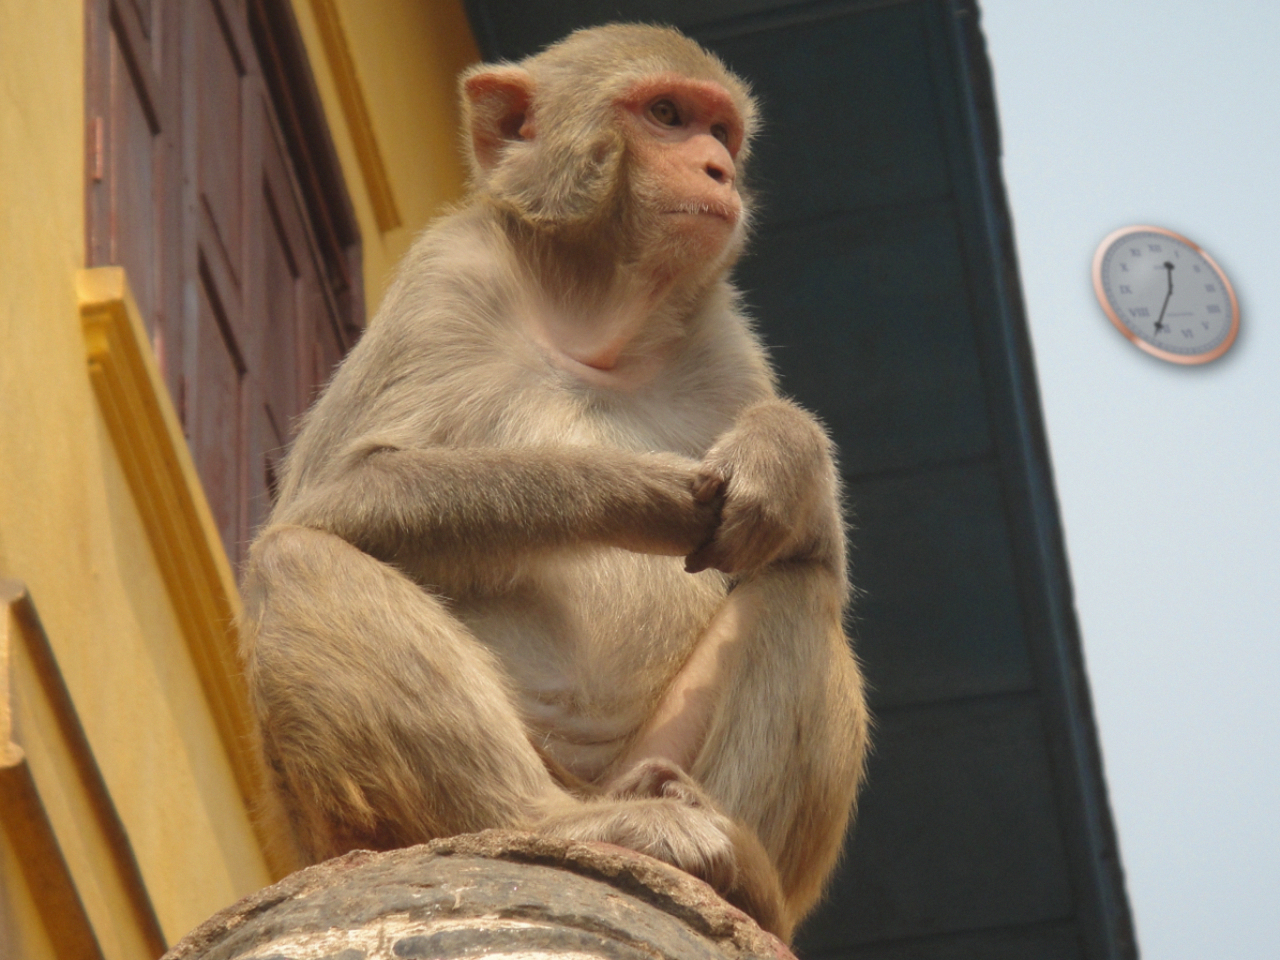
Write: 12:36
